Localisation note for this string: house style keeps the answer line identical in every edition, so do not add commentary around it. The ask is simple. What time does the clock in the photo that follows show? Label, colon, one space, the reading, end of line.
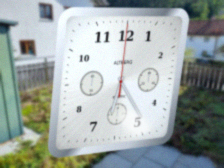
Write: 6:24
